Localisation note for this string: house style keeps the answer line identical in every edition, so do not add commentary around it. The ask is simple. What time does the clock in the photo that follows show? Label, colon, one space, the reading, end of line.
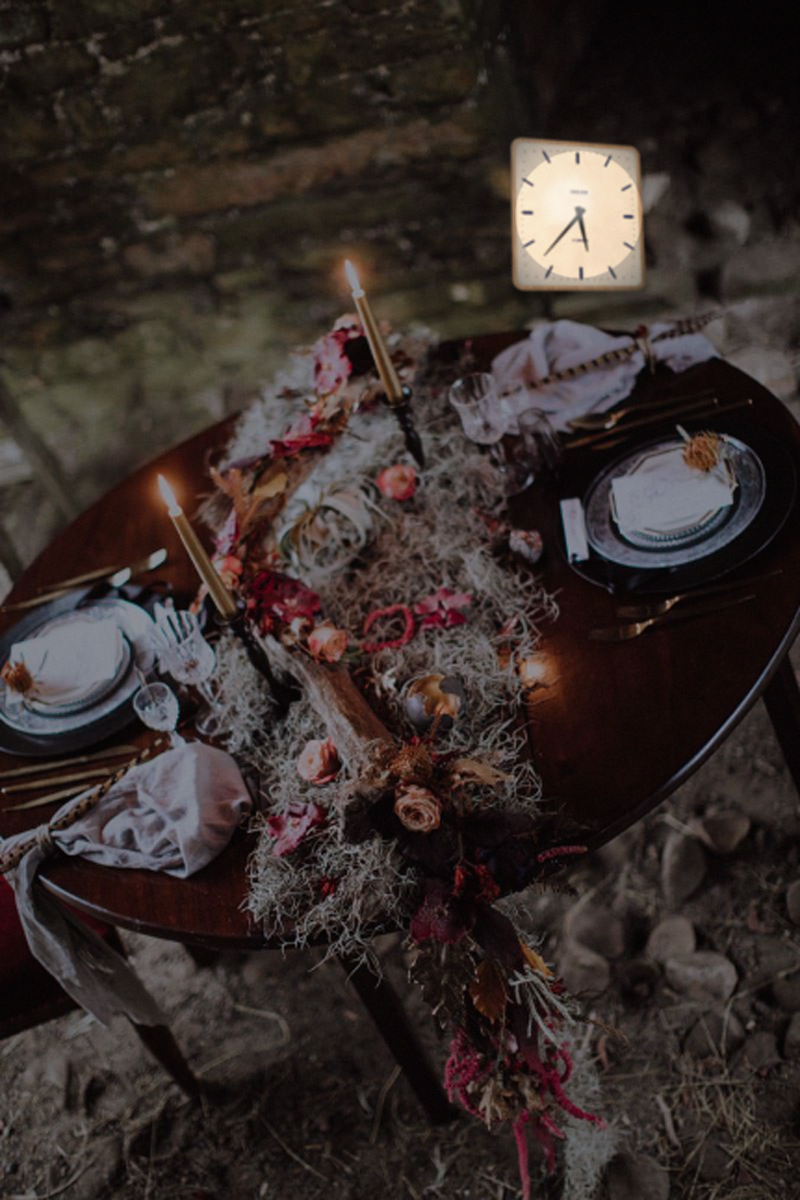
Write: 5:37
